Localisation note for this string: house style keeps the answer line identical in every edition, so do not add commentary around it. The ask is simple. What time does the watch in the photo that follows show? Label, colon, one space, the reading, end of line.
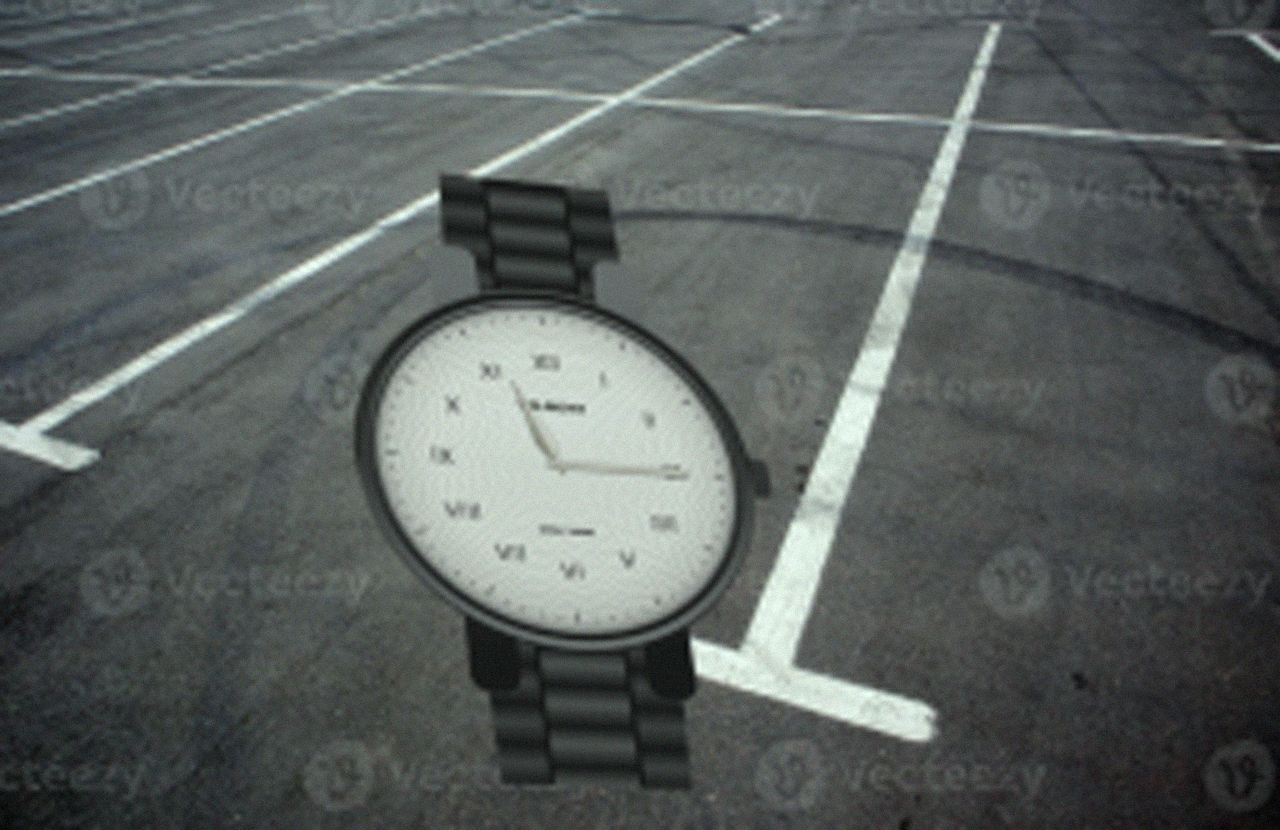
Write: 11:15
